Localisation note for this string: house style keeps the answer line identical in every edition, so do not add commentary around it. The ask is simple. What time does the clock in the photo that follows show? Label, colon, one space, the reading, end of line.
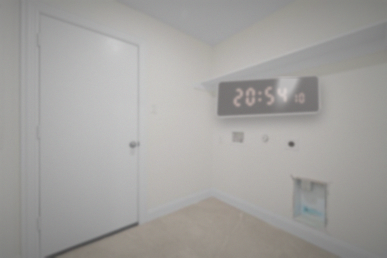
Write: 20:54
